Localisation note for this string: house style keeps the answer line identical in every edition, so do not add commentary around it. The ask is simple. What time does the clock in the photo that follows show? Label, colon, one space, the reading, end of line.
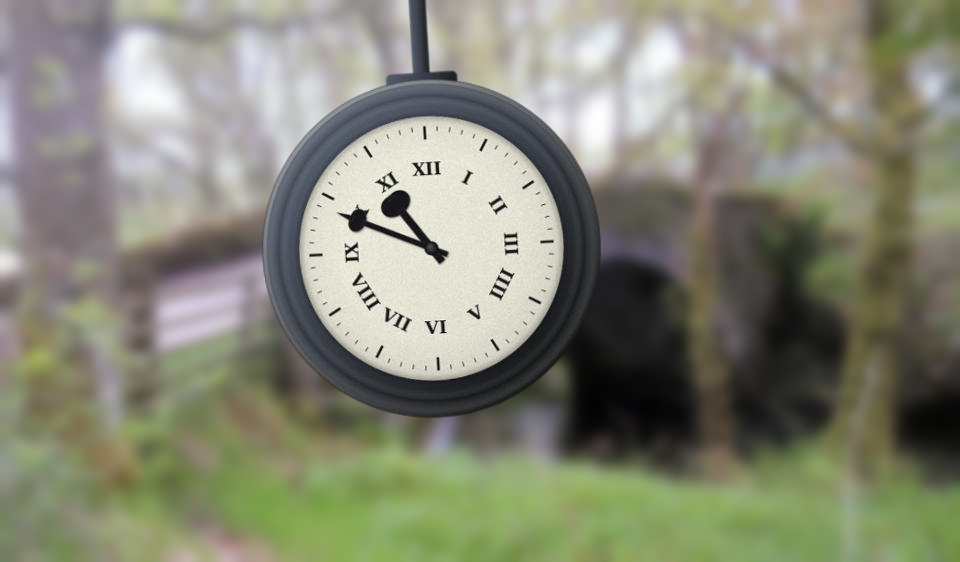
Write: 10:49
